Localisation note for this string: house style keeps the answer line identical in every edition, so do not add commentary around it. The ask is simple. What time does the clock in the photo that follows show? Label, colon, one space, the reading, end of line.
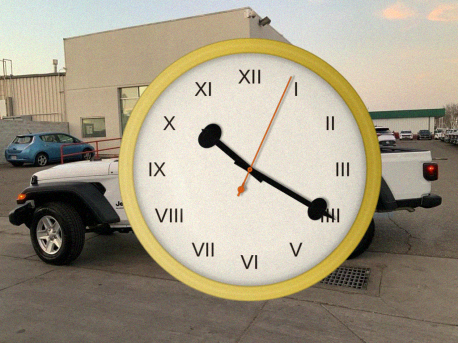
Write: 10:20:04
